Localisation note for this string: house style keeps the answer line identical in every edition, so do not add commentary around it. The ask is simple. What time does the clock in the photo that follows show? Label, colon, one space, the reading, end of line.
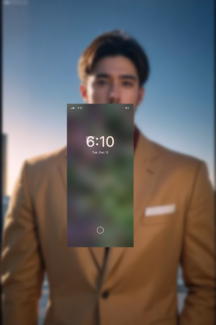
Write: 6:10
